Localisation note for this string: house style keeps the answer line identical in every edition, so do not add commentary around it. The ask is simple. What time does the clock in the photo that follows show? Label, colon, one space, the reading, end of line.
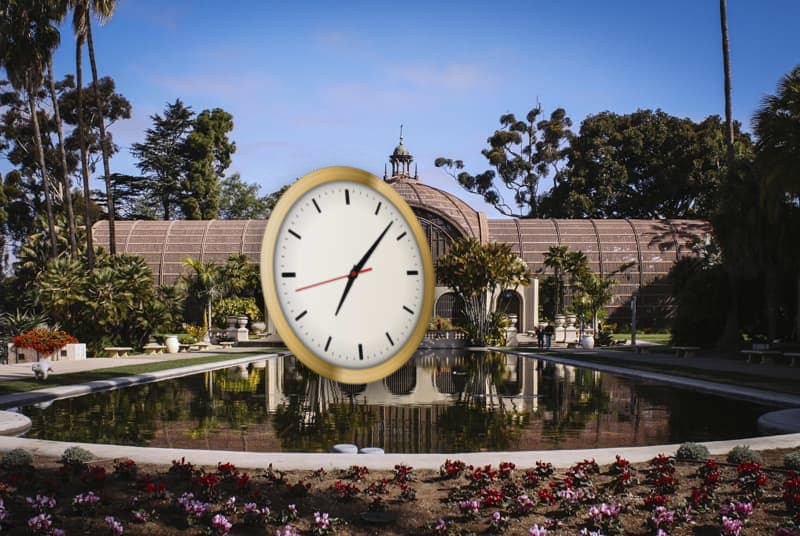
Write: 7:07:43
